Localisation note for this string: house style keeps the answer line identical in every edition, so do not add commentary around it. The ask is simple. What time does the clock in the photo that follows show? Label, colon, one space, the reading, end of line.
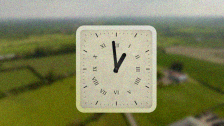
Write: 12:59
